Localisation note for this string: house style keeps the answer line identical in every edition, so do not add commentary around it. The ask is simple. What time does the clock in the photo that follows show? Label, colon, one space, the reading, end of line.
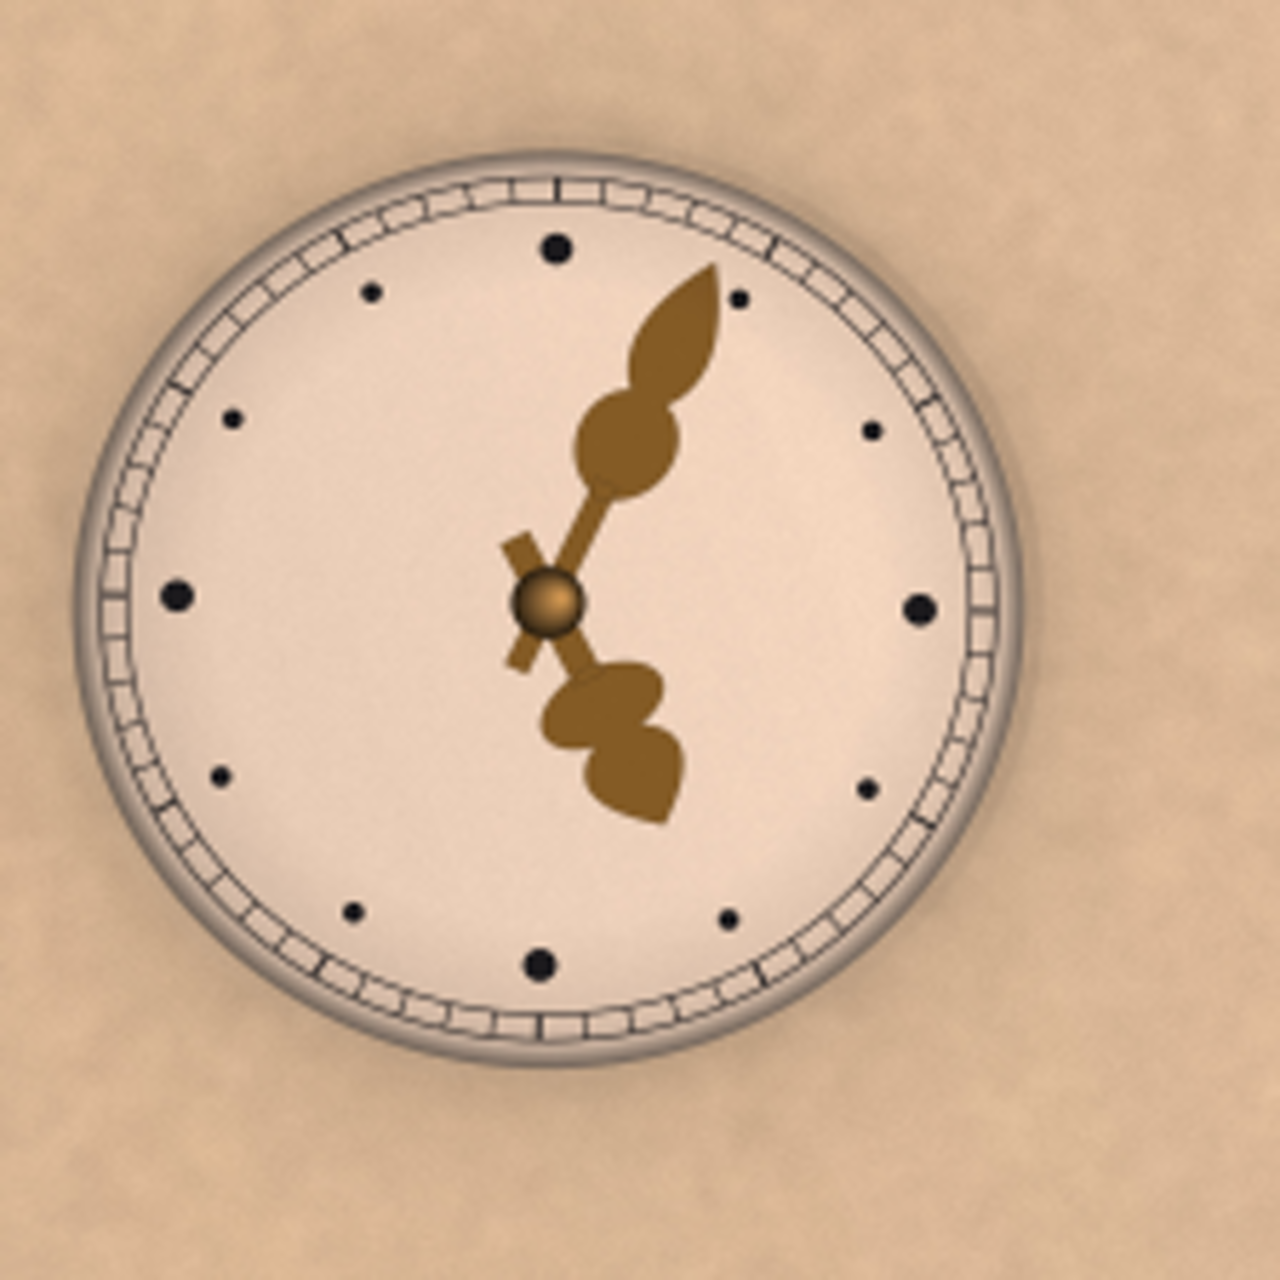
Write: 5:04
